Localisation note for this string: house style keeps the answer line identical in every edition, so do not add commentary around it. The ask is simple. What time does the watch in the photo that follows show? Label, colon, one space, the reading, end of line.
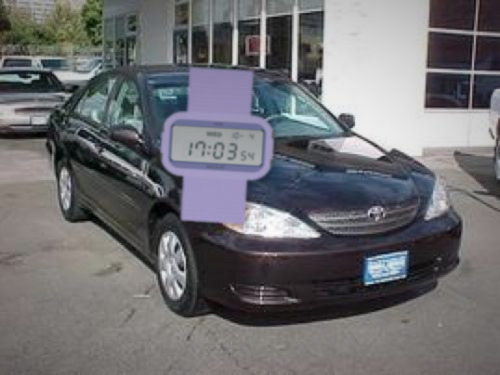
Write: 17:03
